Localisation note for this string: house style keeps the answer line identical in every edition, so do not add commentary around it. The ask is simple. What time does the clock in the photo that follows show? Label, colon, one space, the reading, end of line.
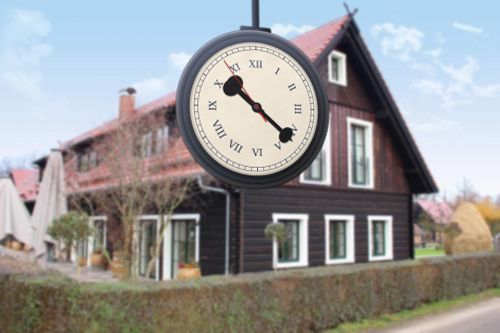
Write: 10:21:54
